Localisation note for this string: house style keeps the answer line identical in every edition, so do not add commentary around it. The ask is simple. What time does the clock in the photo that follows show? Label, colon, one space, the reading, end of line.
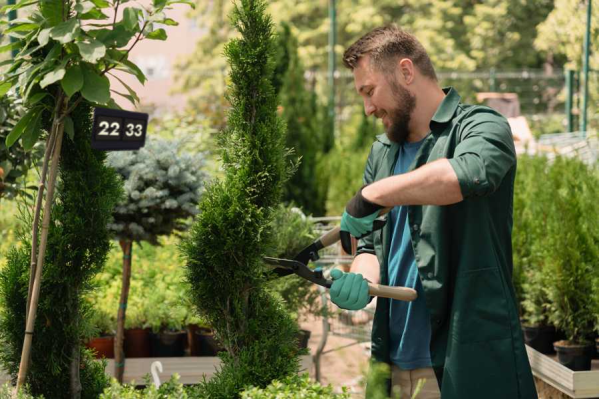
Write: 22:33
